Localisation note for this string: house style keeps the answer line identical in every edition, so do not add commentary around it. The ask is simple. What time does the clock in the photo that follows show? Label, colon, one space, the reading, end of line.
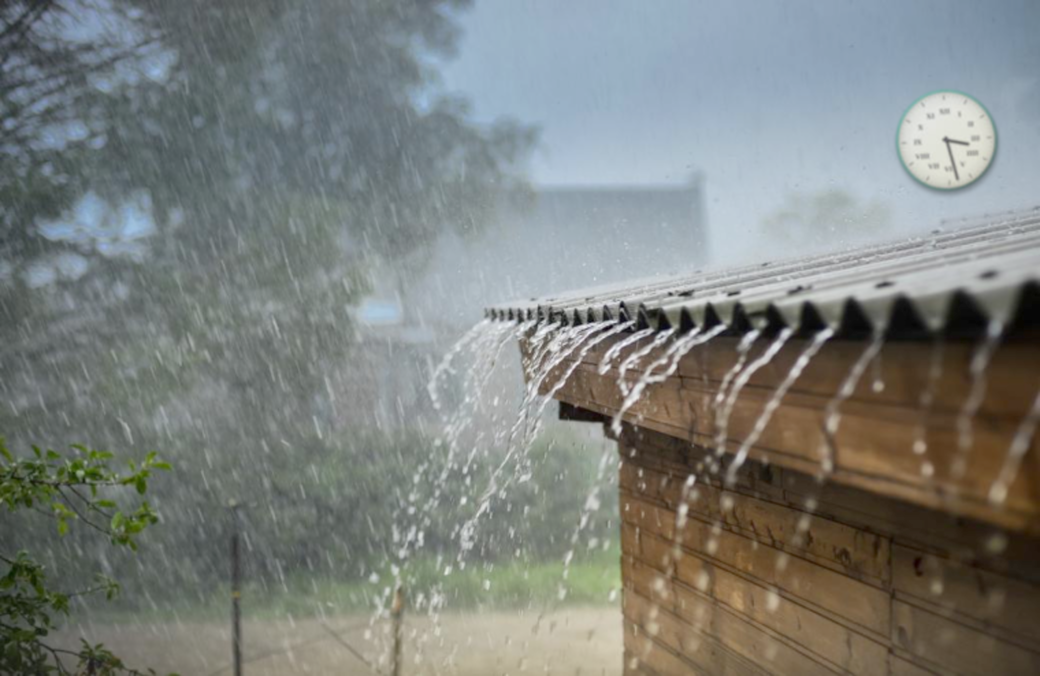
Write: 3:28
